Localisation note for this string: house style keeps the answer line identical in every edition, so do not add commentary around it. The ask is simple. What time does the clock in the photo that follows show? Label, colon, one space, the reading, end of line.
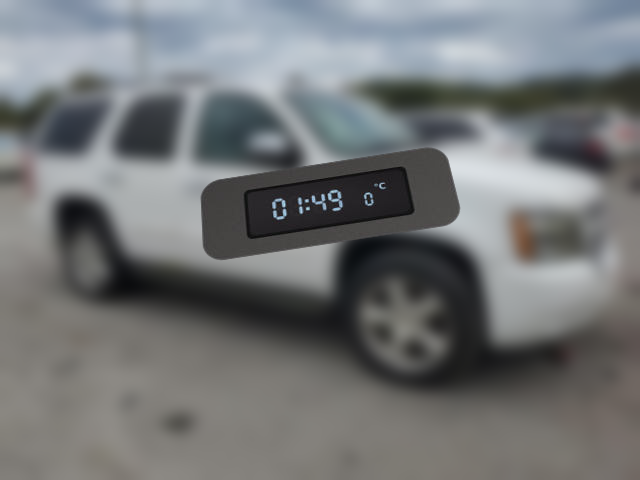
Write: 1:49
